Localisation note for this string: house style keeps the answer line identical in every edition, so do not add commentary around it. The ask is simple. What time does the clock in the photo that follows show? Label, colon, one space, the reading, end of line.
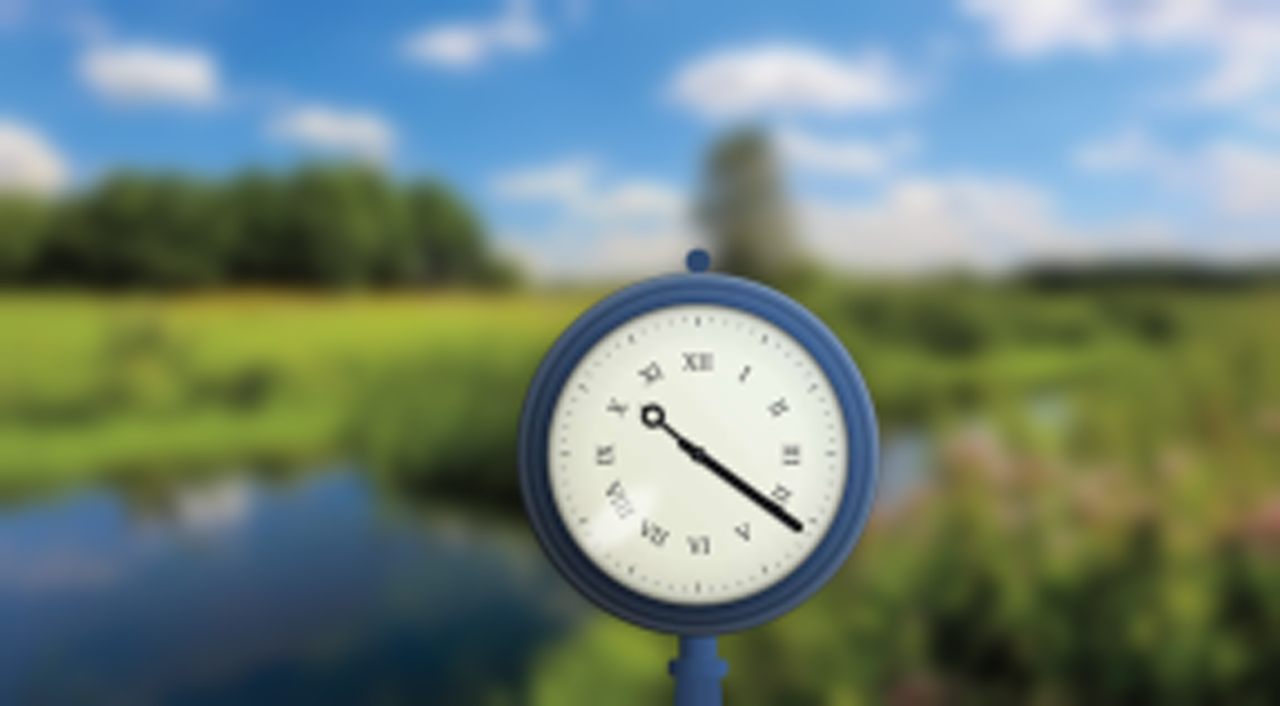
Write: 10:21
